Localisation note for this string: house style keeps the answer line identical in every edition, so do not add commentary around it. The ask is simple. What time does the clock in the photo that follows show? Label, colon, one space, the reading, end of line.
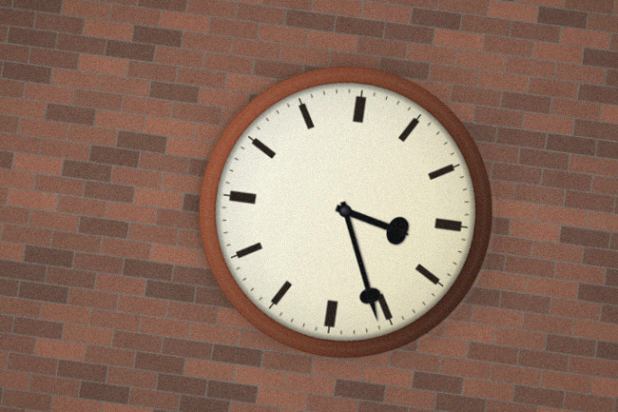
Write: 3:26
